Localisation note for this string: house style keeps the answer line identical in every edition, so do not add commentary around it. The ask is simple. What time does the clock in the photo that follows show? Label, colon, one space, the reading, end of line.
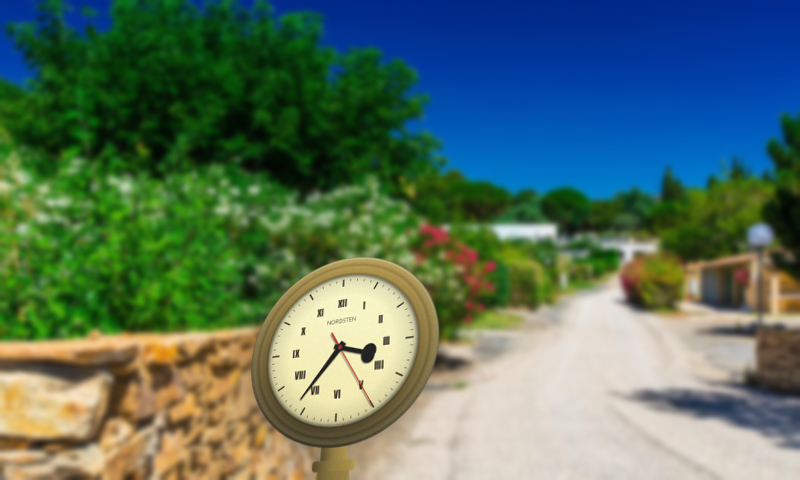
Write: 3:36:25
